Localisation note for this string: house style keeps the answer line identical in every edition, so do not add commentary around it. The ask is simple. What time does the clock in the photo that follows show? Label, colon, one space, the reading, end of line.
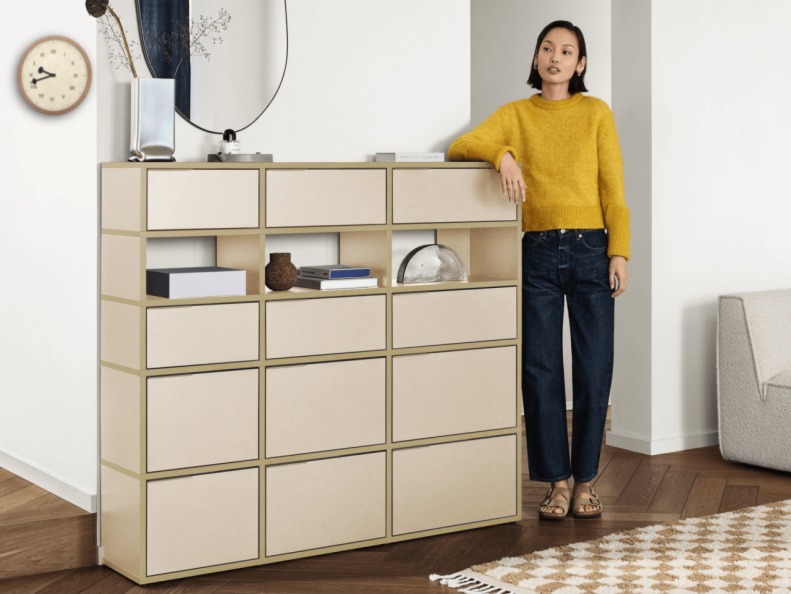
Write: 9:42
